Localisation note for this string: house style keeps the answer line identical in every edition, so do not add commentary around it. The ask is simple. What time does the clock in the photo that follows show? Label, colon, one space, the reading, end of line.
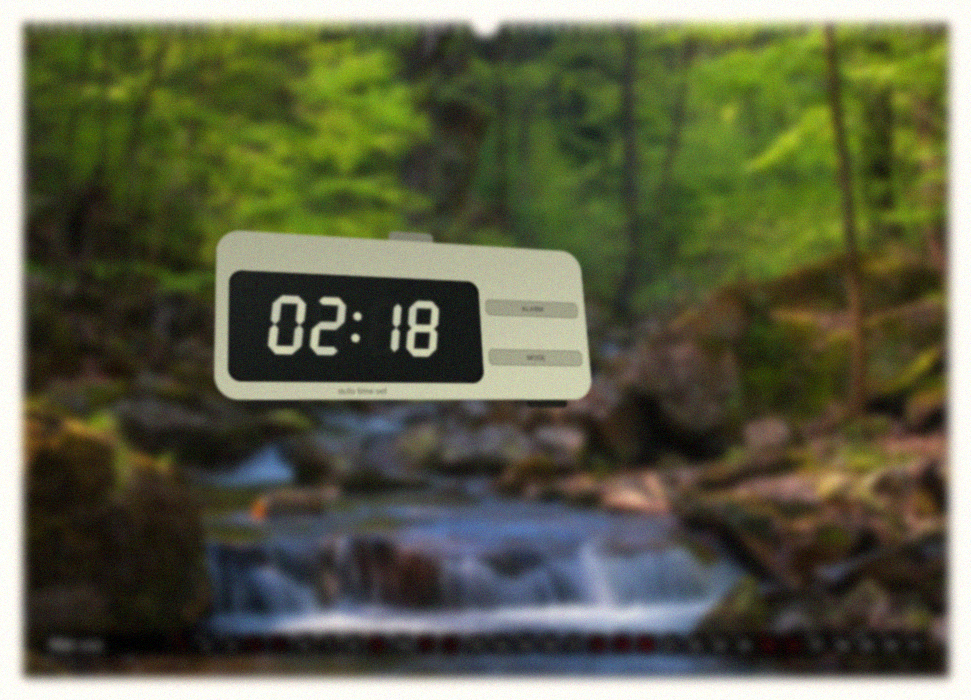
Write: 2:18
